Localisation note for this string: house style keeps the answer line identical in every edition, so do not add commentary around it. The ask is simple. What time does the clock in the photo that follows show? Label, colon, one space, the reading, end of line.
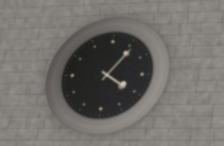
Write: 4:06
